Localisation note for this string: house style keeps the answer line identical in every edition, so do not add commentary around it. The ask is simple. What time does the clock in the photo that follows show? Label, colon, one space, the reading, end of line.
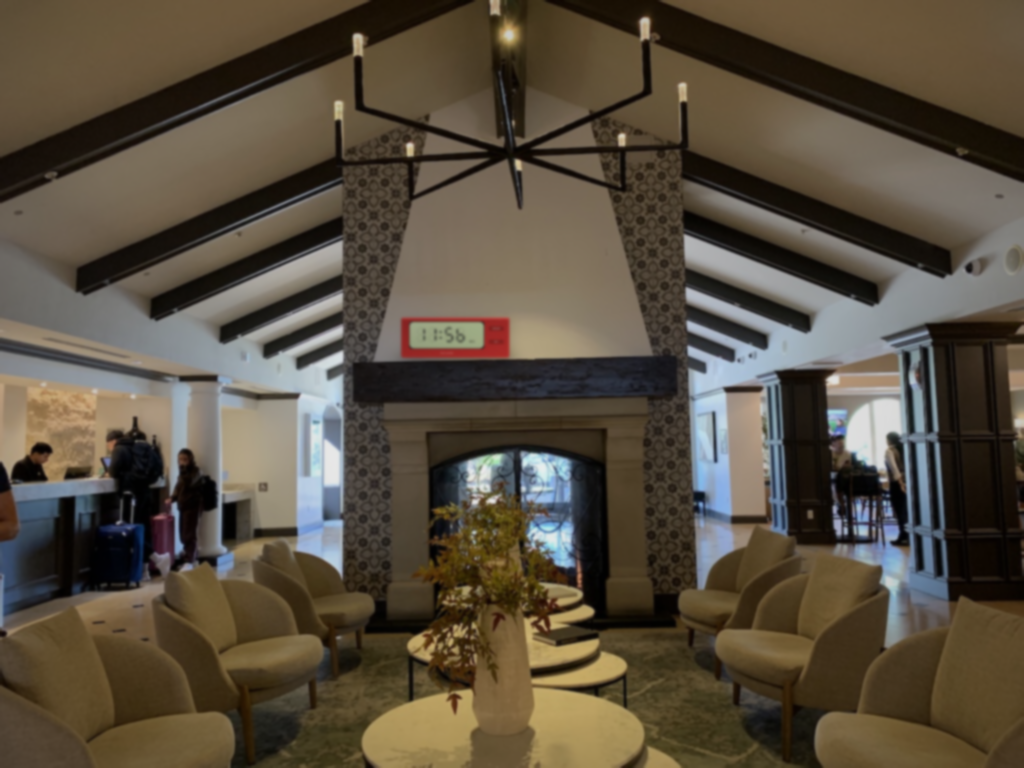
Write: 11:56
